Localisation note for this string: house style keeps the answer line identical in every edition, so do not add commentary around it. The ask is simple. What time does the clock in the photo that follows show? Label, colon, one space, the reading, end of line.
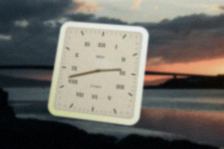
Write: 2:42
